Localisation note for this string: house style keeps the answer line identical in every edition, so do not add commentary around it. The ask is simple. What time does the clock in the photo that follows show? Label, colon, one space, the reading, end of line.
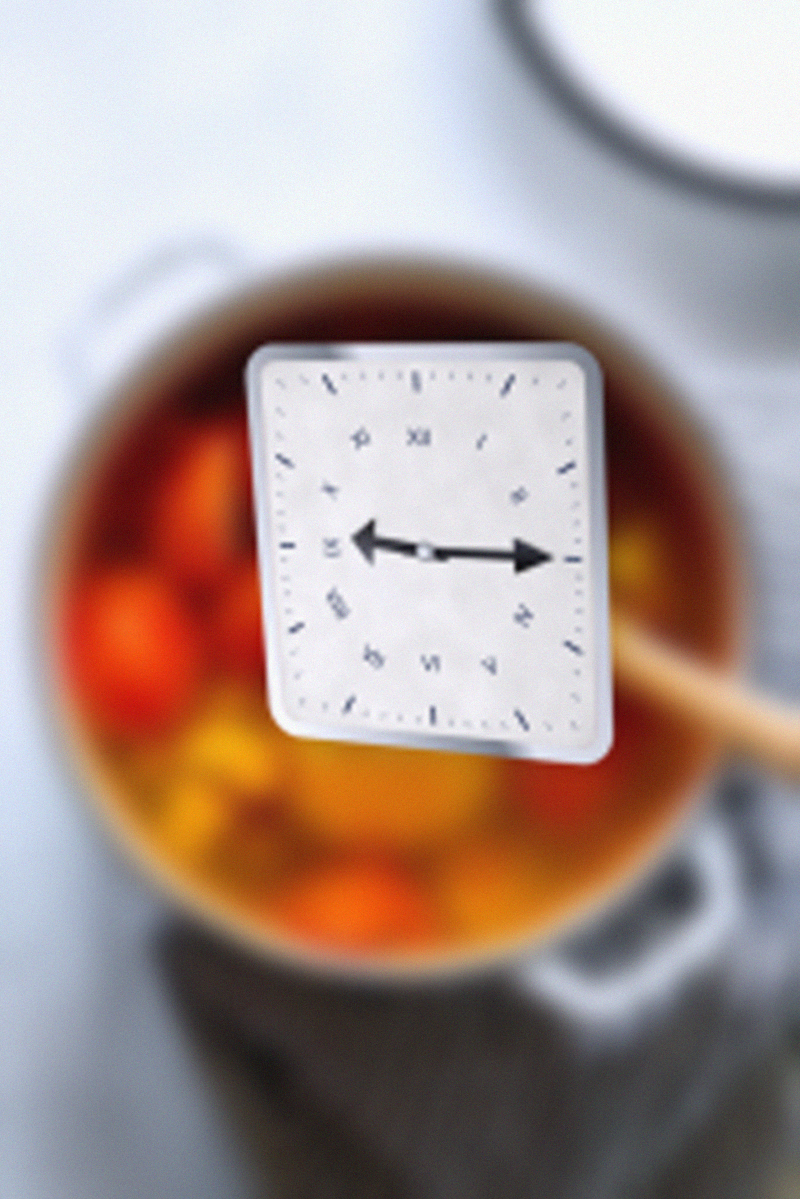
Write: 9:15
